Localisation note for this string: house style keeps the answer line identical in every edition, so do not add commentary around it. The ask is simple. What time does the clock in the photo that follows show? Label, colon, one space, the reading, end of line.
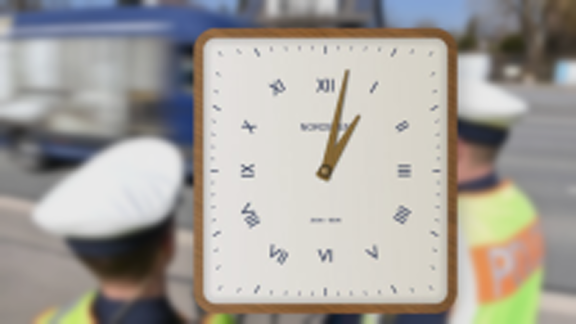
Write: 1:02
